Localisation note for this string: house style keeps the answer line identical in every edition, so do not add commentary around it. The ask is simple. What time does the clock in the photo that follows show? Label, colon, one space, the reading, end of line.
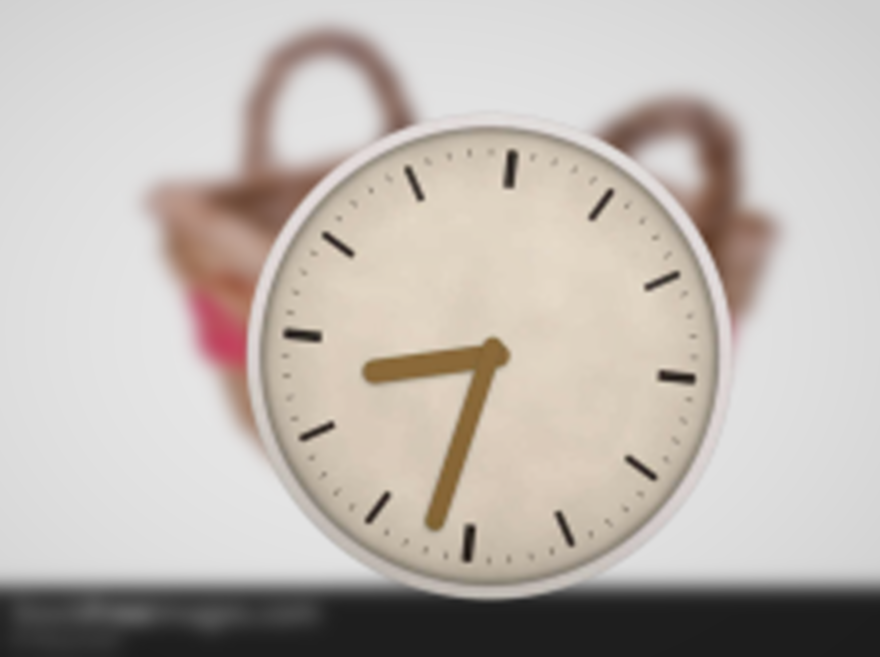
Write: 8:32
